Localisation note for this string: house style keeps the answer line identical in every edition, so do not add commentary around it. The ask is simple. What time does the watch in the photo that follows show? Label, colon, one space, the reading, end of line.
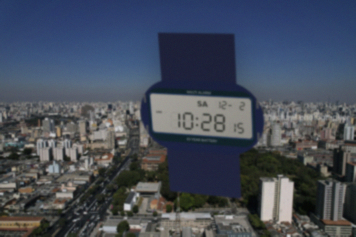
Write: 10:28:15
